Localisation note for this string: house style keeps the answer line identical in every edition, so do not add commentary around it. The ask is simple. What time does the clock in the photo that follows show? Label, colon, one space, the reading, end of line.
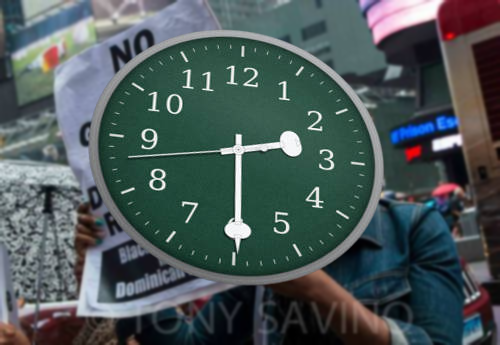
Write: 2:29:43
